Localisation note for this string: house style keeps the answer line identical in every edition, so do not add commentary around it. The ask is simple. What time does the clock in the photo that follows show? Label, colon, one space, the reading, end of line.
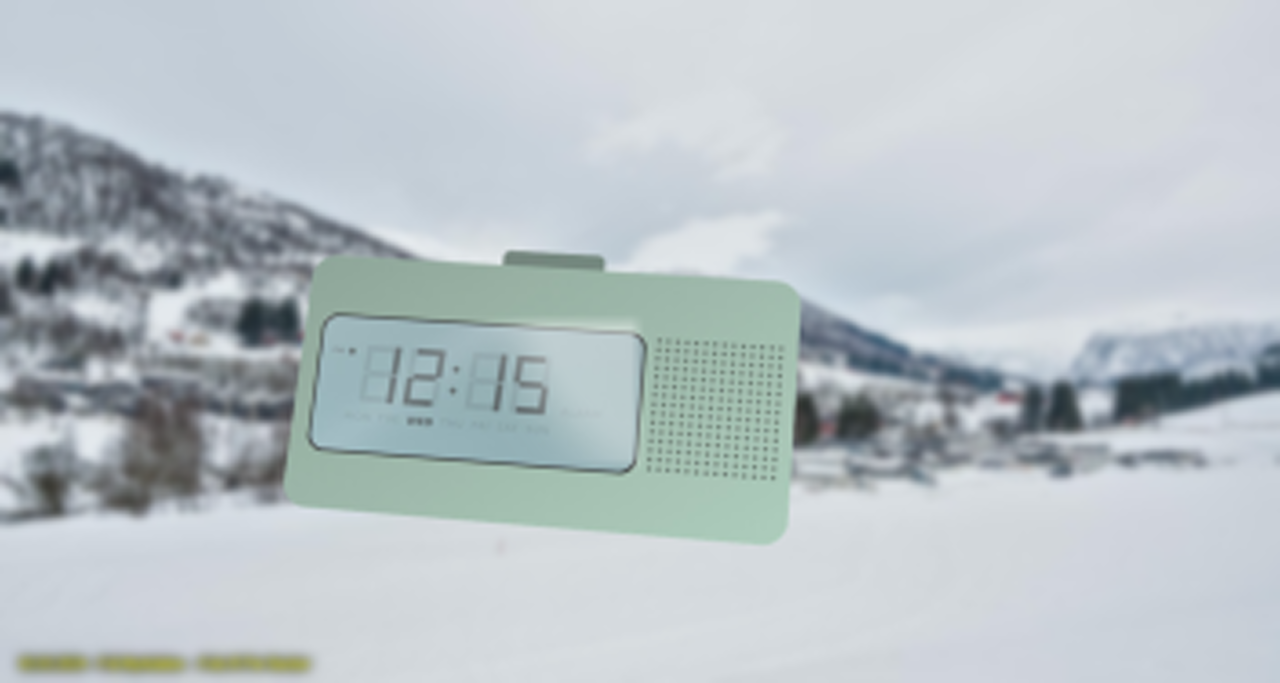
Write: 12:15
